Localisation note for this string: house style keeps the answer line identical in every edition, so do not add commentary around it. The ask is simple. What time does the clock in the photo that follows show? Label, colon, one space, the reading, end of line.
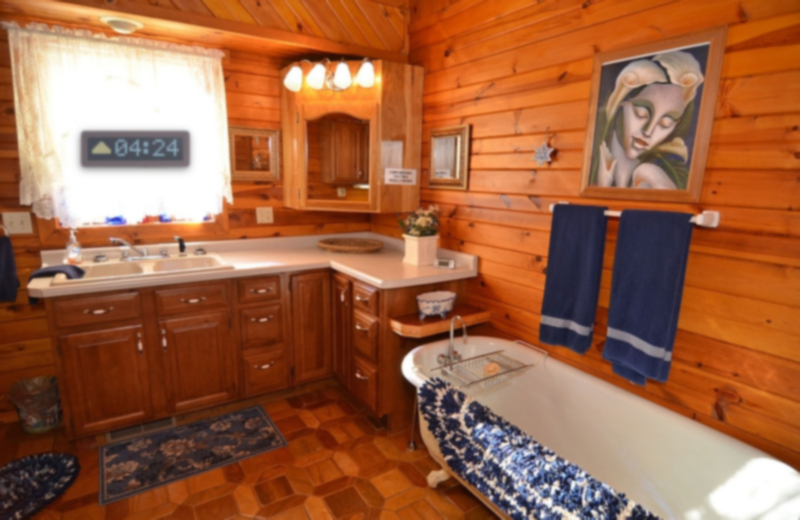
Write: 4:24
